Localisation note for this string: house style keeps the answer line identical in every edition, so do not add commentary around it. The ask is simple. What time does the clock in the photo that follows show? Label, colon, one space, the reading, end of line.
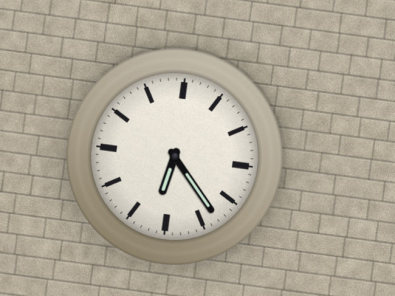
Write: 6:23
